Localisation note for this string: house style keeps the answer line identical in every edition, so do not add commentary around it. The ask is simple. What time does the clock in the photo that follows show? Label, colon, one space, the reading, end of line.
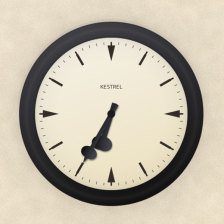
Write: 6:35
